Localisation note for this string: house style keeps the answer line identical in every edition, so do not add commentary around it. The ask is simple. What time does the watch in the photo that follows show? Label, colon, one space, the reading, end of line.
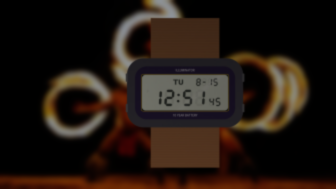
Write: 12:51
